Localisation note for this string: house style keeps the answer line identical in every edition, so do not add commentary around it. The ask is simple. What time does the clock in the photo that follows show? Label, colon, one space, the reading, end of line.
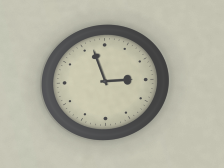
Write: 2:57
